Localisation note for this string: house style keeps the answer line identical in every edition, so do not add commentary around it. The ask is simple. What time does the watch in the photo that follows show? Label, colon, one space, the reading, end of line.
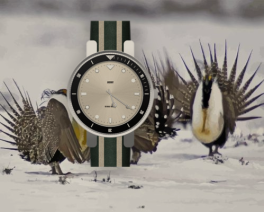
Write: 5:21
